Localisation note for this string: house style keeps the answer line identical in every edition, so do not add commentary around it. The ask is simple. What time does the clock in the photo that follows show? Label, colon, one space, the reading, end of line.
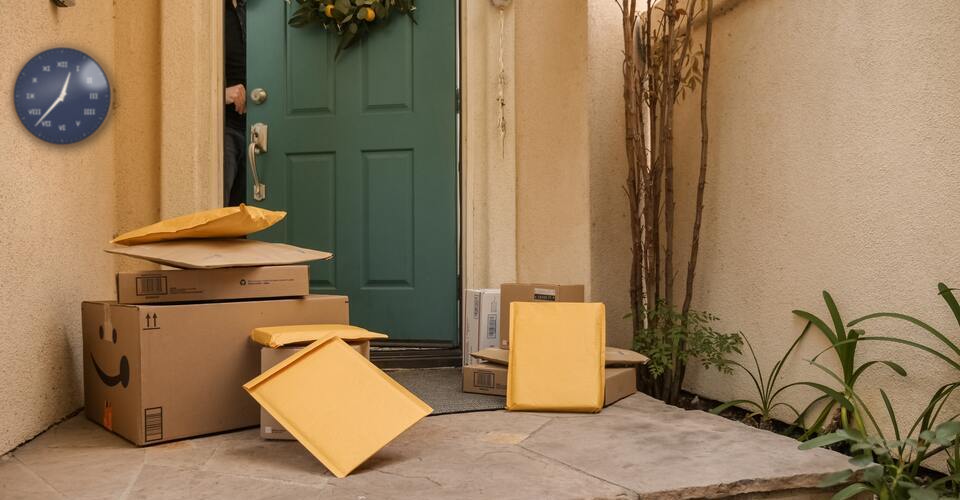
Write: 12:37
